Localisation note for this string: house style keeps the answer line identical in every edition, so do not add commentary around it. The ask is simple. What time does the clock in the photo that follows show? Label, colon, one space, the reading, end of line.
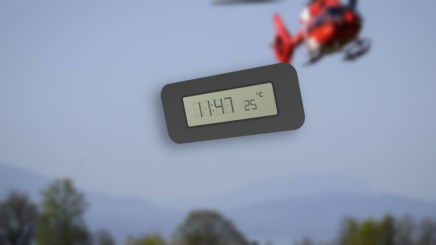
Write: 11:47
